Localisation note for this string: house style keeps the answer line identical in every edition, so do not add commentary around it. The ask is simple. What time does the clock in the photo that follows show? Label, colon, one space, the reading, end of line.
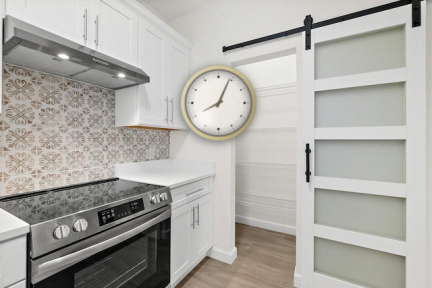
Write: 8:04
